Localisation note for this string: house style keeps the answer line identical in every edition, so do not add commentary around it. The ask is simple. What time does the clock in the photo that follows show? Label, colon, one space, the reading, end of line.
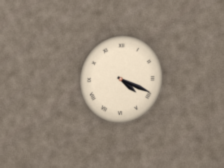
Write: 4:19
